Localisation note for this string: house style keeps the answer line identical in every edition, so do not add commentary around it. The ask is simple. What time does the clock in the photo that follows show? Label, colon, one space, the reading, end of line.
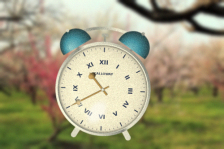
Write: 10:40
